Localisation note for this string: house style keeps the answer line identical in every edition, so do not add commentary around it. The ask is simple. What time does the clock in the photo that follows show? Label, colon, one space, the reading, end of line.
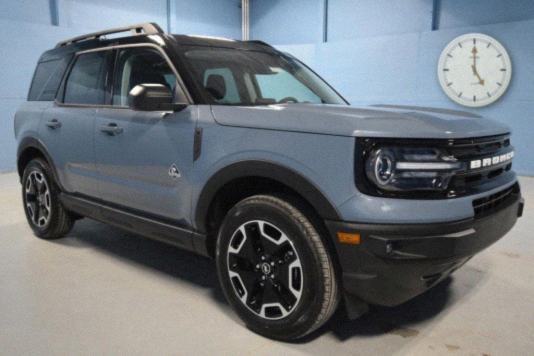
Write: 5:00
